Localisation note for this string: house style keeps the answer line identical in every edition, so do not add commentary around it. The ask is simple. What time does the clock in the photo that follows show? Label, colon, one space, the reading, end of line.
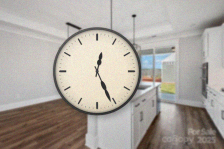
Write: 12:26
